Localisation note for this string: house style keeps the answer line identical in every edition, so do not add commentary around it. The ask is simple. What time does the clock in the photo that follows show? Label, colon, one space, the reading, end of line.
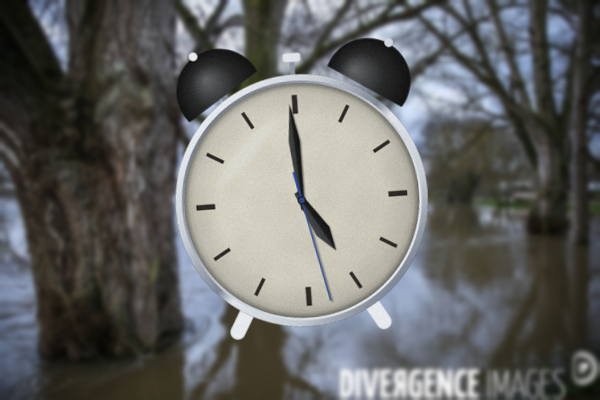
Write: 4:59:28
